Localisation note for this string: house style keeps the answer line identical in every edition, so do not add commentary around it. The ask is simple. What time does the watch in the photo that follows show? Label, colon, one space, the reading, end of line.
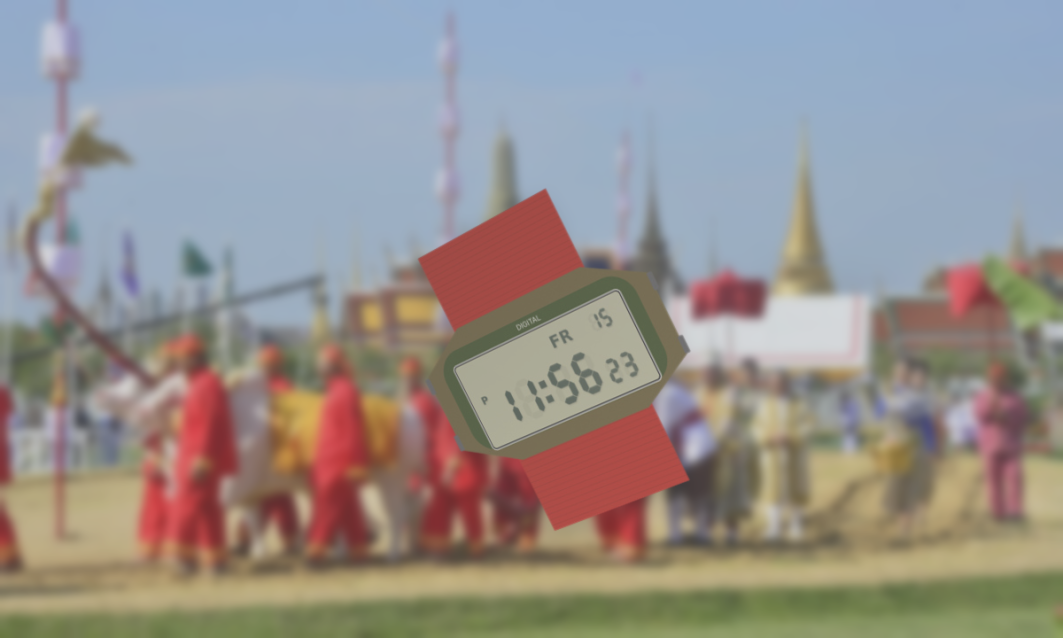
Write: 11:56:23
